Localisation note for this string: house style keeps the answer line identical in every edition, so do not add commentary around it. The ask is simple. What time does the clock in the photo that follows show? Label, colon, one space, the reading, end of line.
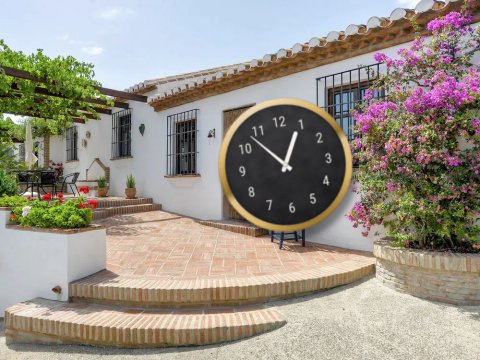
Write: 12:53
